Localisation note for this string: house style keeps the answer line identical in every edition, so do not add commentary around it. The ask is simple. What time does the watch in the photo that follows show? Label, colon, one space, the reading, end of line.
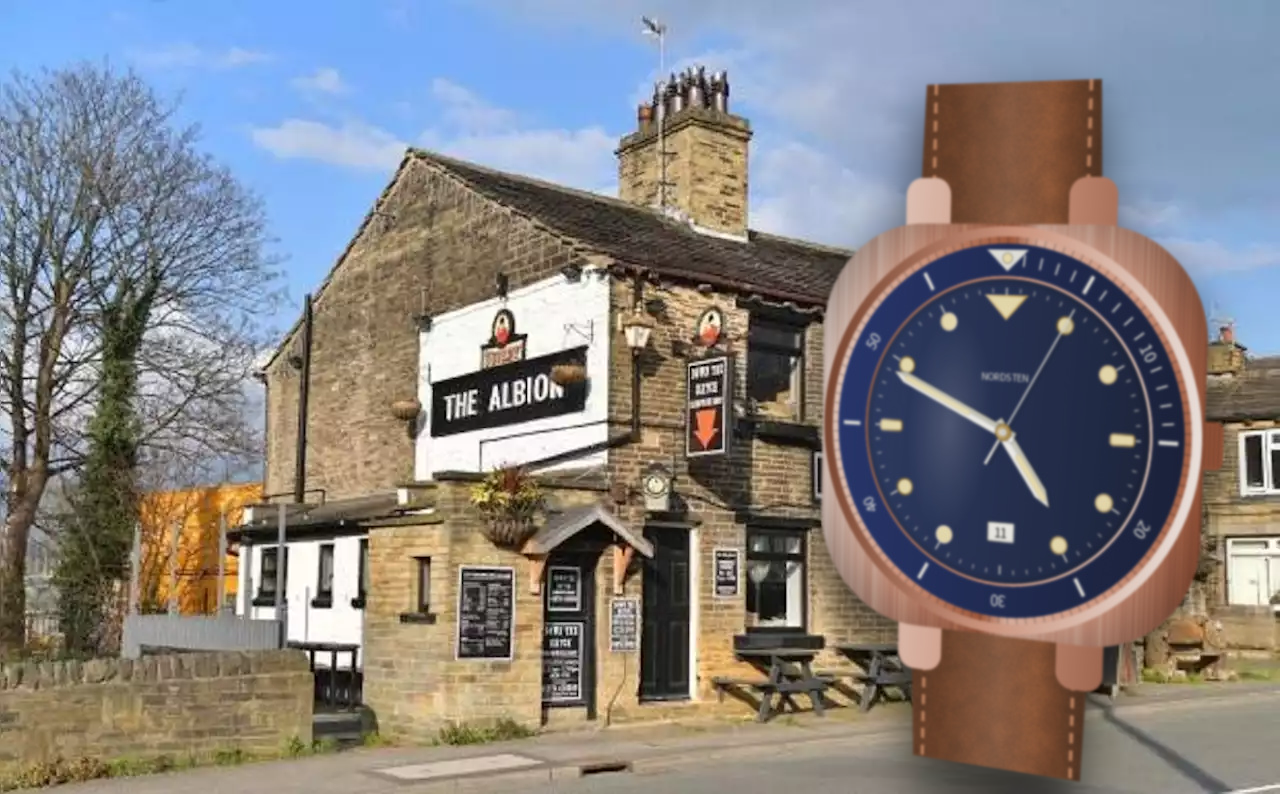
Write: 4:49:05
